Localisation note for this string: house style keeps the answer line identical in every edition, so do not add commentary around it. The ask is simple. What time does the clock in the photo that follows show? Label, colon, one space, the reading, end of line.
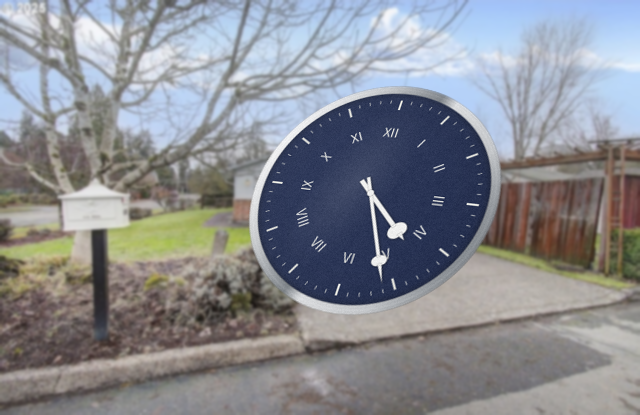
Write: 4:26
